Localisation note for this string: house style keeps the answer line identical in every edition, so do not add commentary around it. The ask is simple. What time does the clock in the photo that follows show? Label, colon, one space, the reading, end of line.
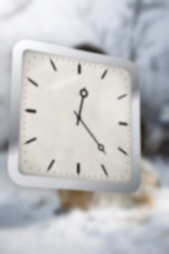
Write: 12:23
